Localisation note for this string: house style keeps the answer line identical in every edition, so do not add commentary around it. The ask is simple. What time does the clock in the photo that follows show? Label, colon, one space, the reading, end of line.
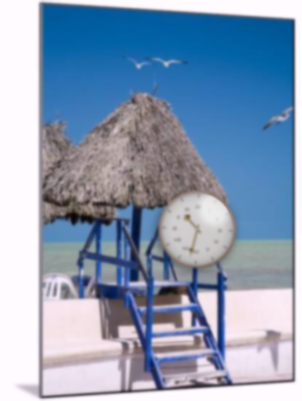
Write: 10:32
